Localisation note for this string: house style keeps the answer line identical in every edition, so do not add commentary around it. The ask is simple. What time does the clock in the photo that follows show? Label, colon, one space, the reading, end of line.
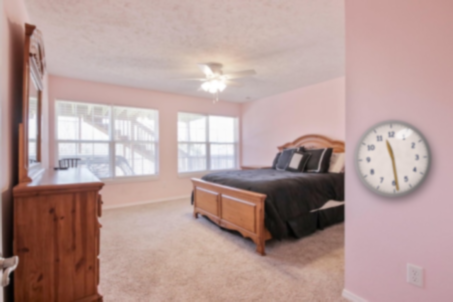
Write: 11:29
